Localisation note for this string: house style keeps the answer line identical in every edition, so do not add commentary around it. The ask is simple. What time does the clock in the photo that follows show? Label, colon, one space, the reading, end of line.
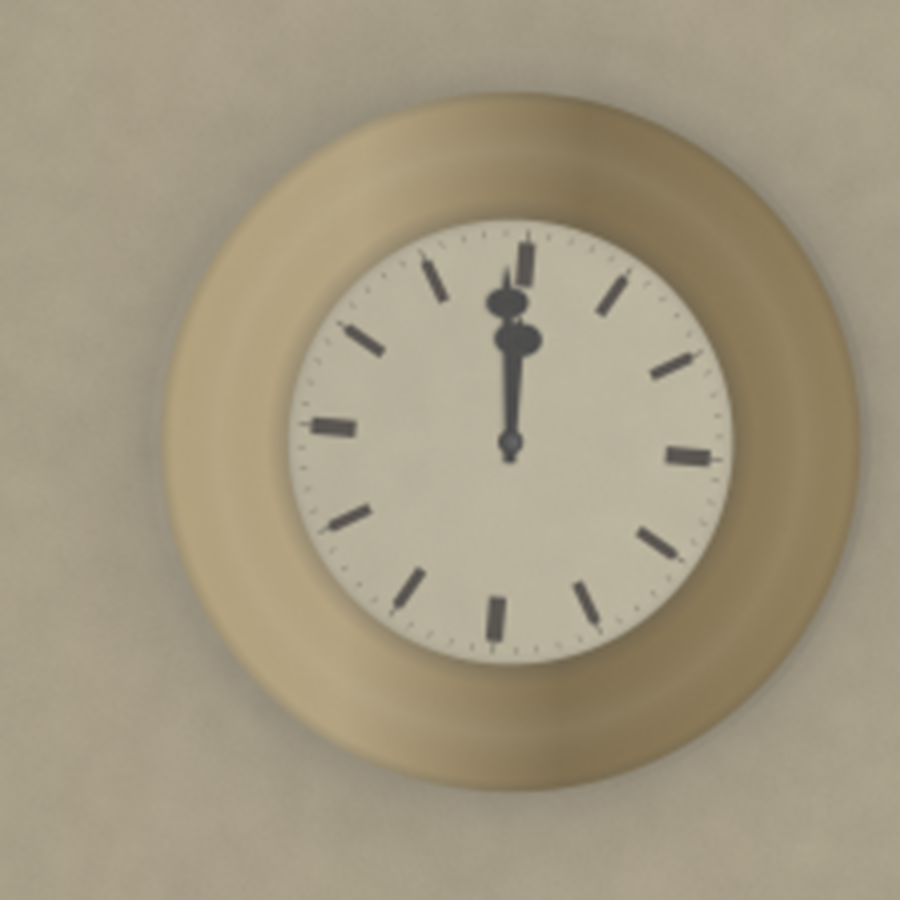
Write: 11:59
